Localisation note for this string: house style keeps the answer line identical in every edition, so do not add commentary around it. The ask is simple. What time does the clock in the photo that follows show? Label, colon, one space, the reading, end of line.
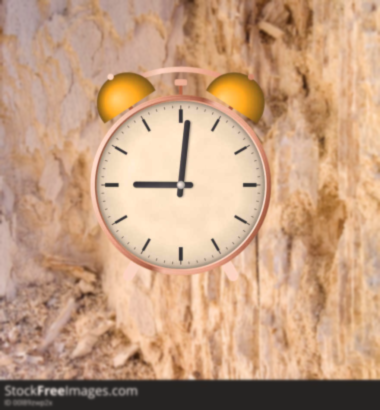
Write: 9:01
